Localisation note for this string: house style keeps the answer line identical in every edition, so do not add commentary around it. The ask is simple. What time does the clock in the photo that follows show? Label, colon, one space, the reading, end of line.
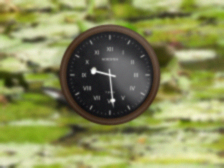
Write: 9:29
